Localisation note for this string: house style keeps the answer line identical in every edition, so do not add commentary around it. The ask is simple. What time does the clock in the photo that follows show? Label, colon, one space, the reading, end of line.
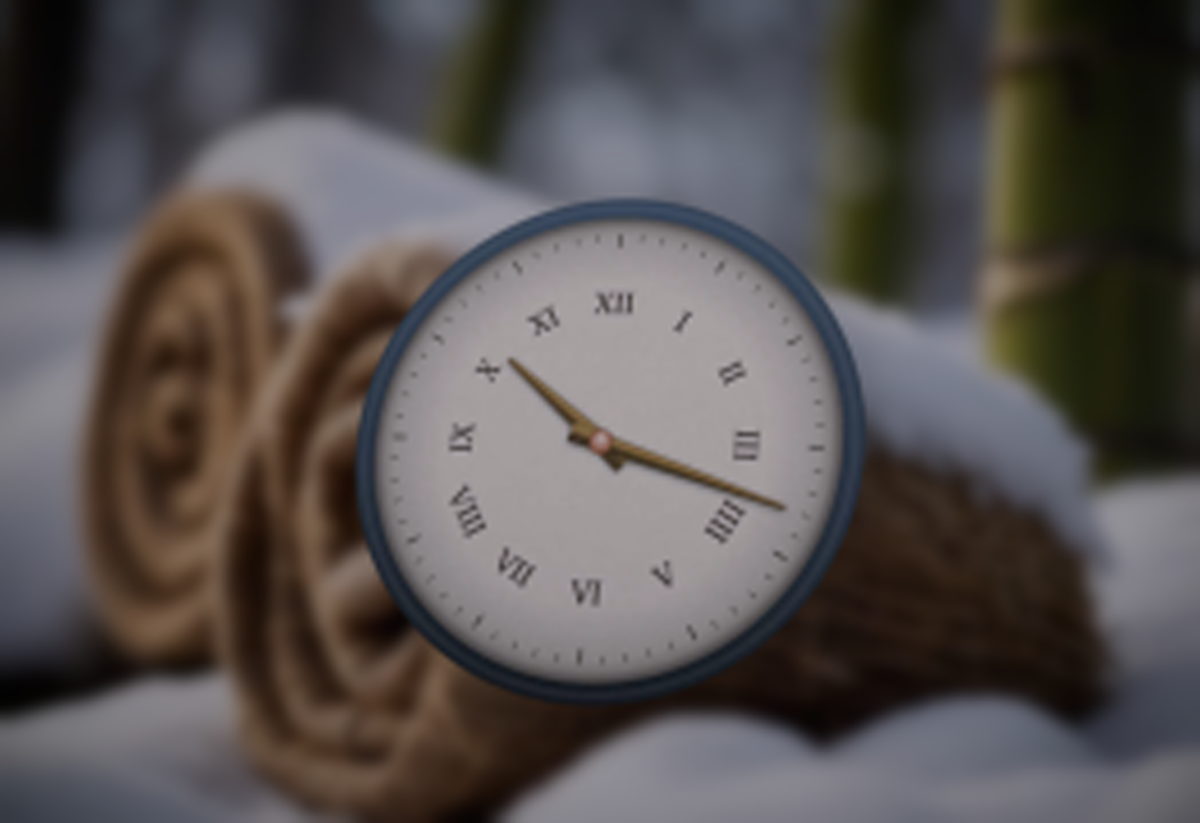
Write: 10:18
